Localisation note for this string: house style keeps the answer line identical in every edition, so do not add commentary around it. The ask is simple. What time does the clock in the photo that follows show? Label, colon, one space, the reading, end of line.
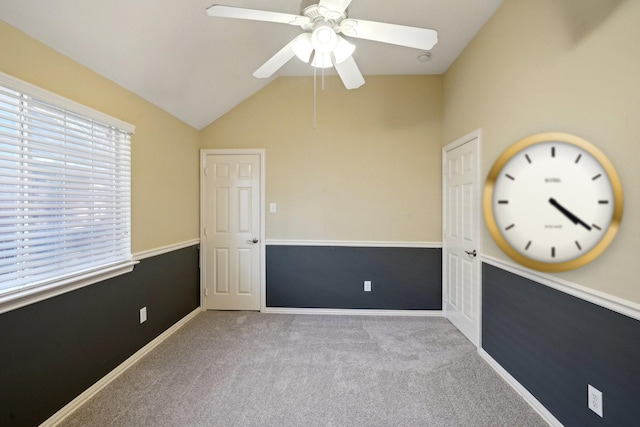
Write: 4:21
